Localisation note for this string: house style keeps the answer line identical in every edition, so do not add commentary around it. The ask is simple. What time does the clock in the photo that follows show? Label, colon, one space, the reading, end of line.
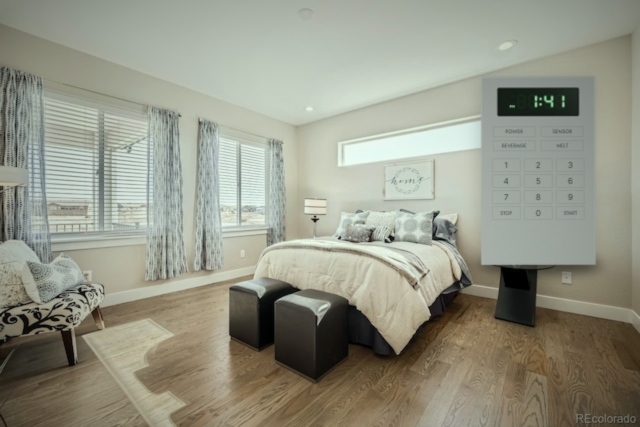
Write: 1:41
